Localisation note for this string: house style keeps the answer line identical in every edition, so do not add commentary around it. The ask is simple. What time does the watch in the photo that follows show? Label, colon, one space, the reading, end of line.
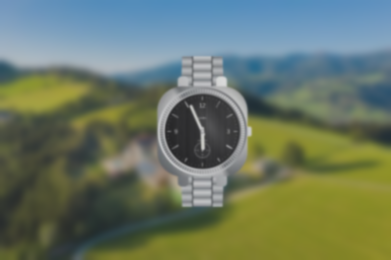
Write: 5:56
